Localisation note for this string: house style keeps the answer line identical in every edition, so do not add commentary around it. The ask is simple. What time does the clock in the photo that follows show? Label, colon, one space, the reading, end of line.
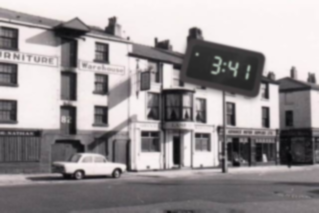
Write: 3:41
